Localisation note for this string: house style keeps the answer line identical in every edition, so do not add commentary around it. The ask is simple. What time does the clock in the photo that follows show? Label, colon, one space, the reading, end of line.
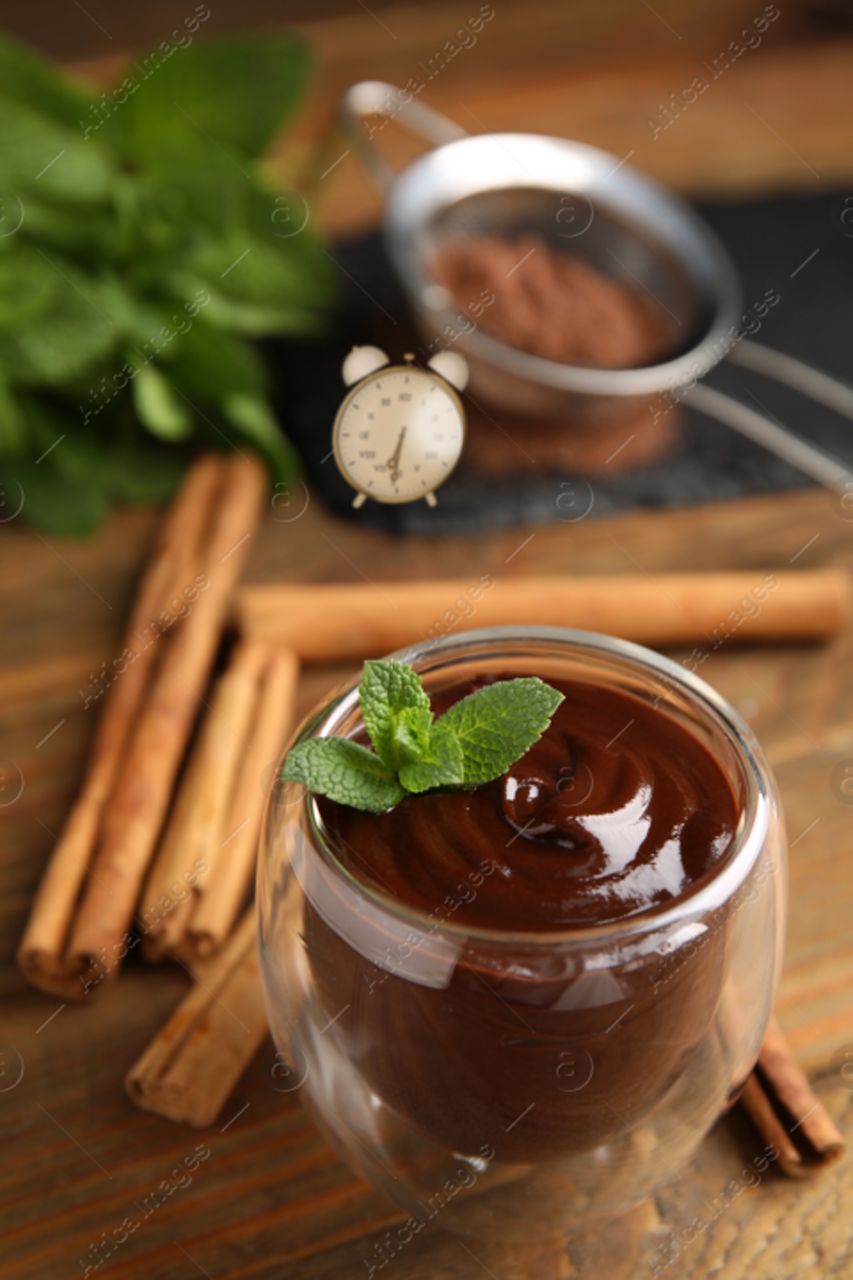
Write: 6:31
